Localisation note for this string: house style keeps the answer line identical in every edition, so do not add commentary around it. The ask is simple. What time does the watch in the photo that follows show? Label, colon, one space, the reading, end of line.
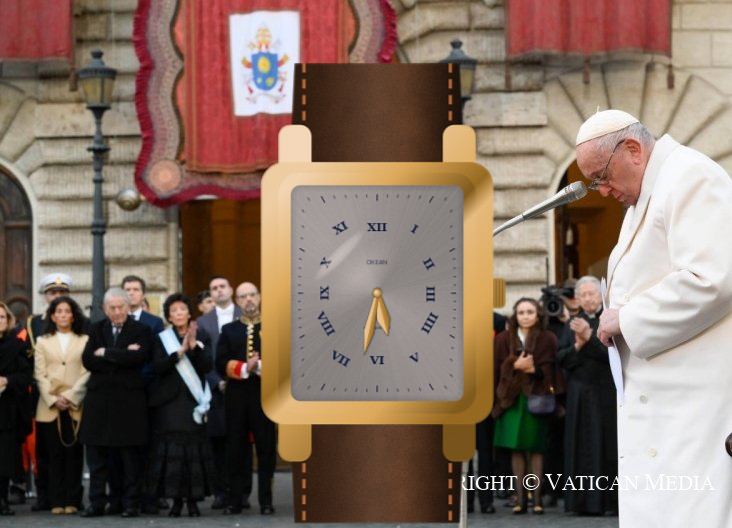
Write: 5:32
